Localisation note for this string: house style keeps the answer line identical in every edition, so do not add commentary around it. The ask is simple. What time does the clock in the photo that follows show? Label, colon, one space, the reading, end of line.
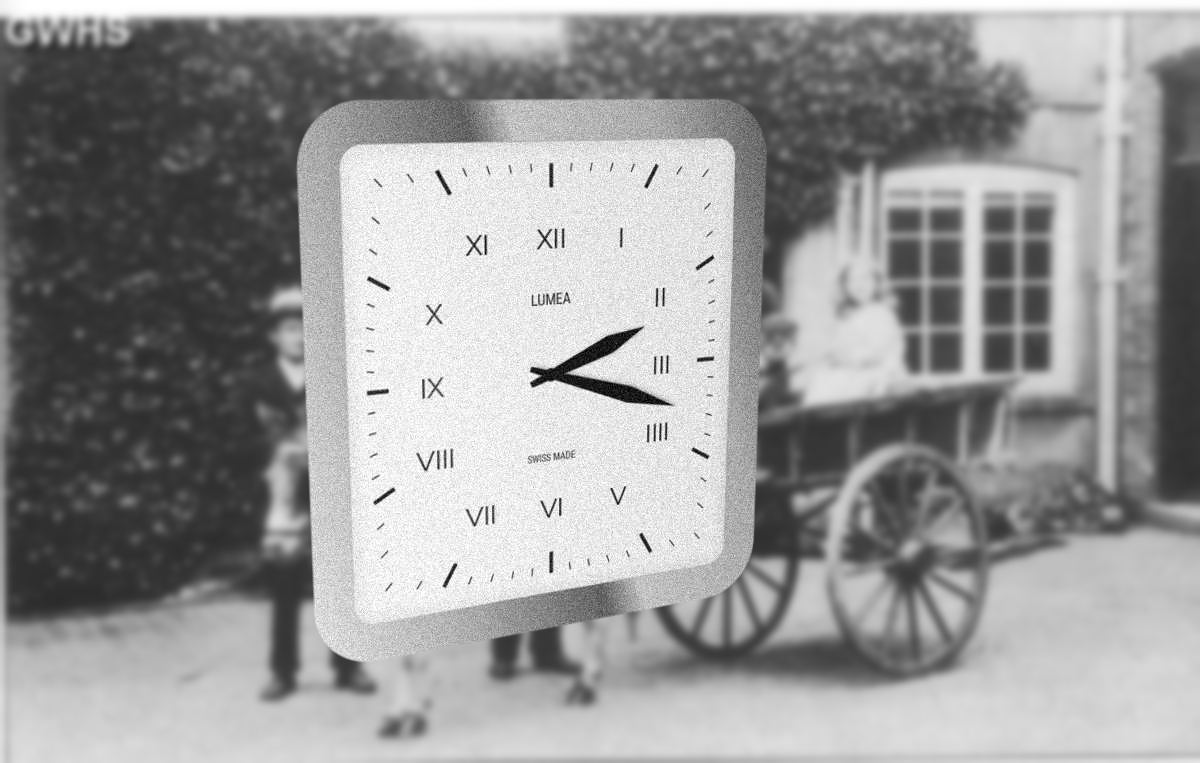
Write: 2:18
